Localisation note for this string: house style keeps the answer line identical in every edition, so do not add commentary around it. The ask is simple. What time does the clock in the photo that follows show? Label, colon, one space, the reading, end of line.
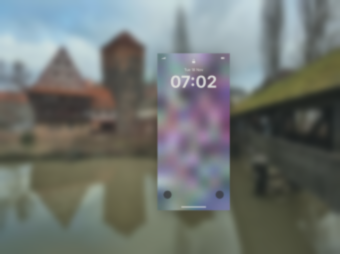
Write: 7:02
